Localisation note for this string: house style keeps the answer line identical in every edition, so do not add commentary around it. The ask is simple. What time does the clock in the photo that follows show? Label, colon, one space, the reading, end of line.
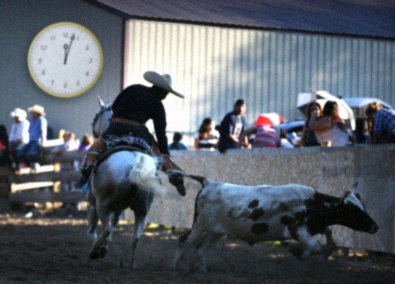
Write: 12:03
